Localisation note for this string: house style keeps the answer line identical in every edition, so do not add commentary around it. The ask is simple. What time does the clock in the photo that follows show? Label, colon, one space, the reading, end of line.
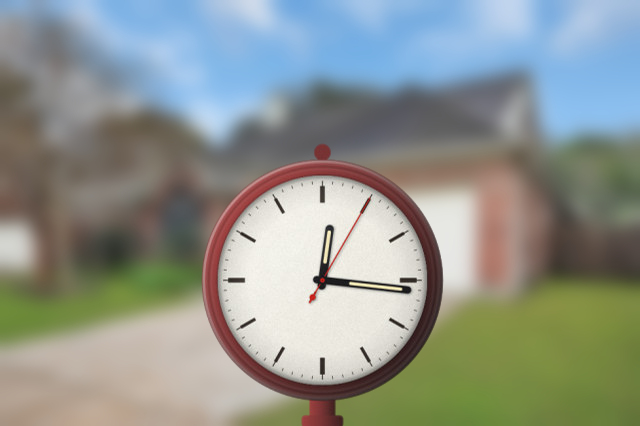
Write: 12:16:05
